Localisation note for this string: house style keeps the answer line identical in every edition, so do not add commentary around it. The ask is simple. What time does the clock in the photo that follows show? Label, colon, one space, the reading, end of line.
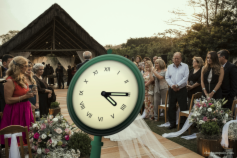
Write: 4:15
